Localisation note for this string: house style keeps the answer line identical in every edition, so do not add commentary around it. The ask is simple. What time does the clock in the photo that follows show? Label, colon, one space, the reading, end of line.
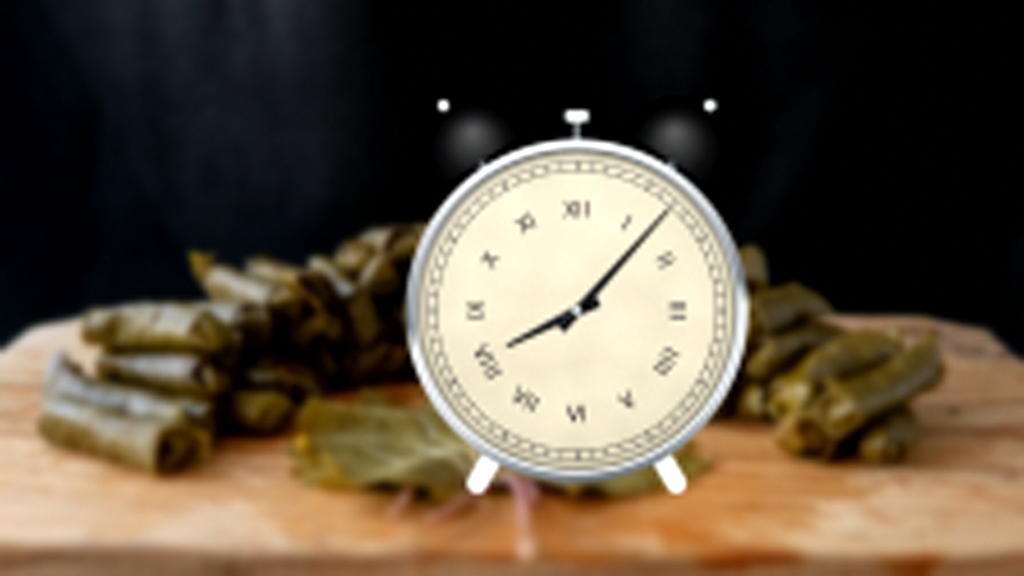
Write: 8:07
